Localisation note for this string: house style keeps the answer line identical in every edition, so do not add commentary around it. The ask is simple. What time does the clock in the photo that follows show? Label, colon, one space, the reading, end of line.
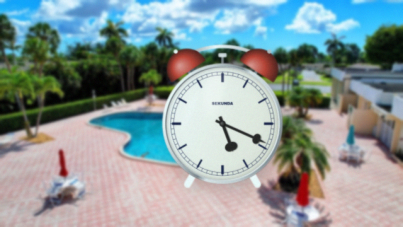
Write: 5:19
